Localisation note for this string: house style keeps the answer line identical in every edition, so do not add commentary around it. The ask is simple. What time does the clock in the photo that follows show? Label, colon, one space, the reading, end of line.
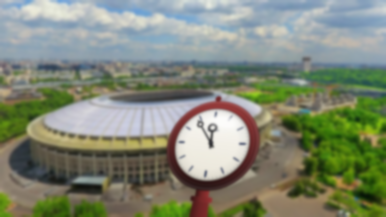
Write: 11:54
